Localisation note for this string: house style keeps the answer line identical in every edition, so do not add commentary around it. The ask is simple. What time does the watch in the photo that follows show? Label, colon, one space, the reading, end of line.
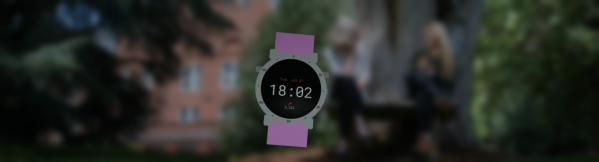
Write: 18:02
